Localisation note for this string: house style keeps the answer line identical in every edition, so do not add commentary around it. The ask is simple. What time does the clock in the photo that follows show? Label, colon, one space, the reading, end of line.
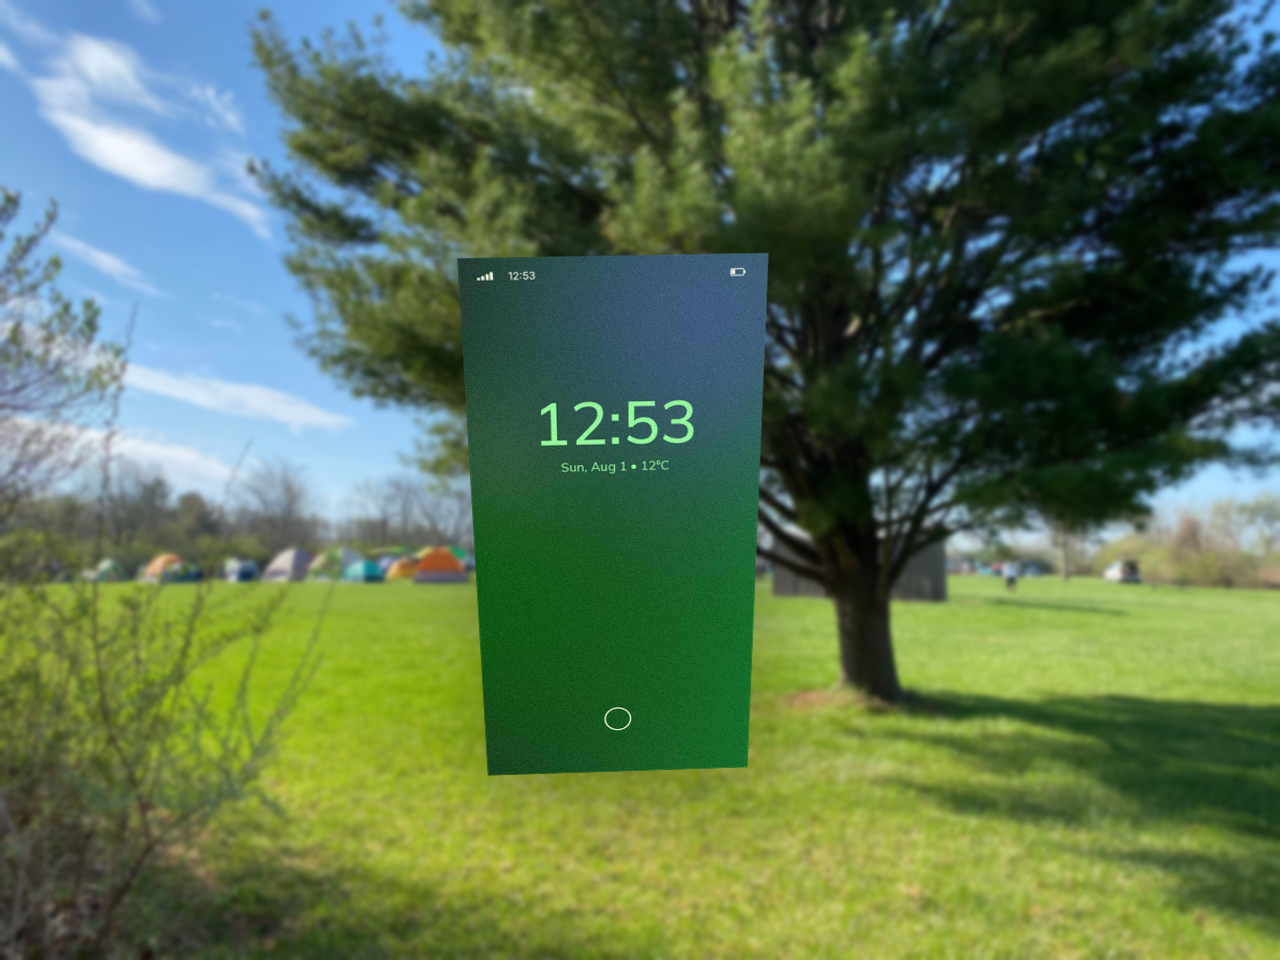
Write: 12:53
